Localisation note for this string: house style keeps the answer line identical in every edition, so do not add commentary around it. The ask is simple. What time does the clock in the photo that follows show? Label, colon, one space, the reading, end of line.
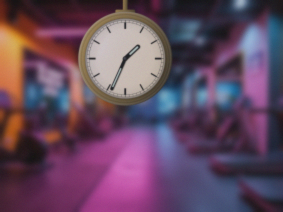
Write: 1:34
